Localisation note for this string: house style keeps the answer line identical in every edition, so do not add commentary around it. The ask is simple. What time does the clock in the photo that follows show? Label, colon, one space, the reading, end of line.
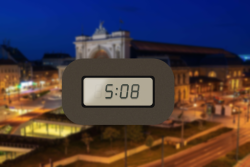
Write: 5:08
